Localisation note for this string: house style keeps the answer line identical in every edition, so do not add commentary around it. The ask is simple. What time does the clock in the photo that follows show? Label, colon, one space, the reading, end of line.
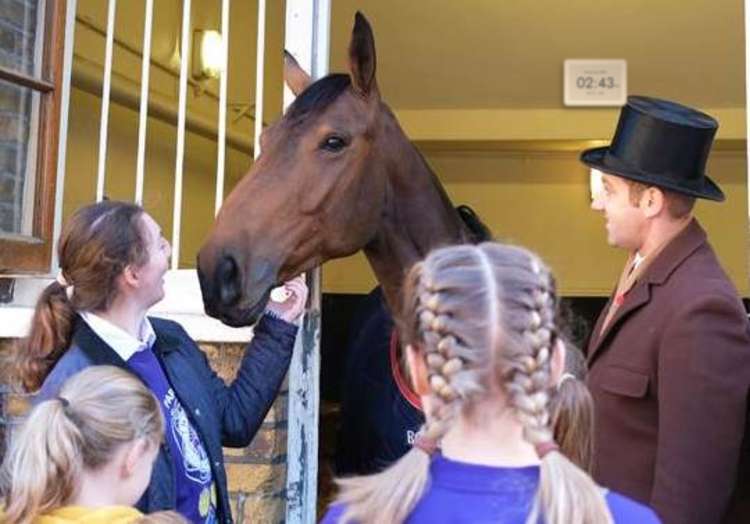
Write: 2:43
